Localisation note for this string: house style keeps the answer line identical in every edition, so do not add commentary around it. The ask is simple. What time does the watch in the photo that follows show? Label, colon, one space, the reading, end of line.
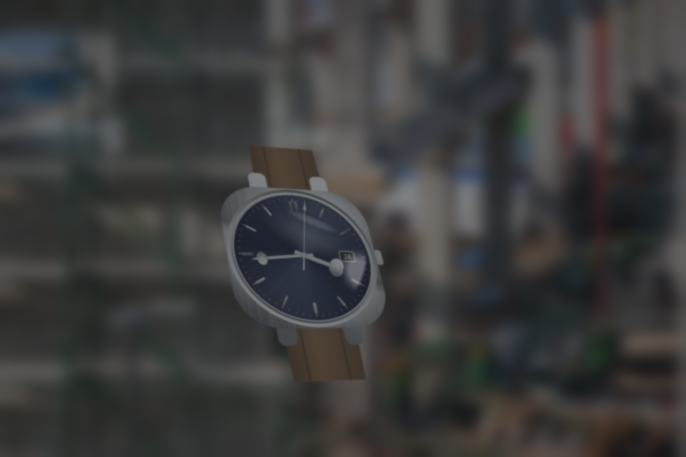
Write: 3:44:02
